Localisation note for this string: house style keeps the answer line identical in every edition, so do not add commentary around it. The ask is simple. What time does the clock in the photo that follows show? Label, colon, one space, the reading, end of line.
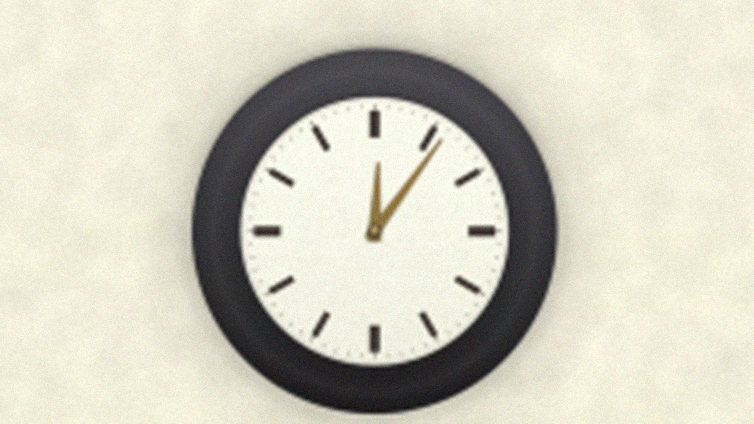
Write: 12:06
